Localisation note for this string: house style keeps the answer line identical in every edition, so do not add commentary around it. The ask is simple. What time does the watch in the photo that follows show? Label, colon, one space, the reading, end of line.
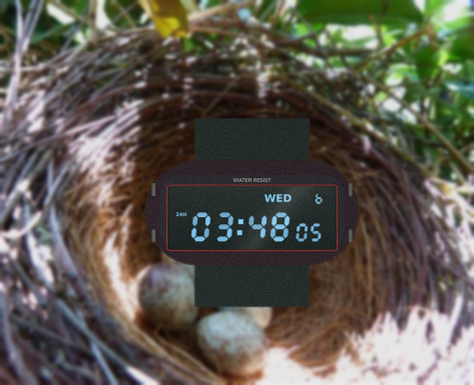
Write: 3:48:05
